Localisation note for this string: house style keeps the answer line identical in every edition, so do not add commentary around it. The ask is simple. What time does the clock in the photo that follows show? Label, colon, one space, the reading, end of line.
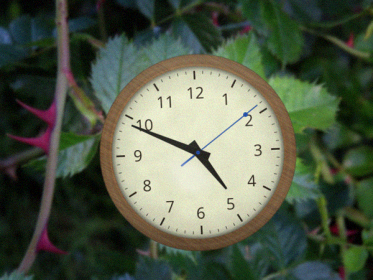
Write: 4:49:09
